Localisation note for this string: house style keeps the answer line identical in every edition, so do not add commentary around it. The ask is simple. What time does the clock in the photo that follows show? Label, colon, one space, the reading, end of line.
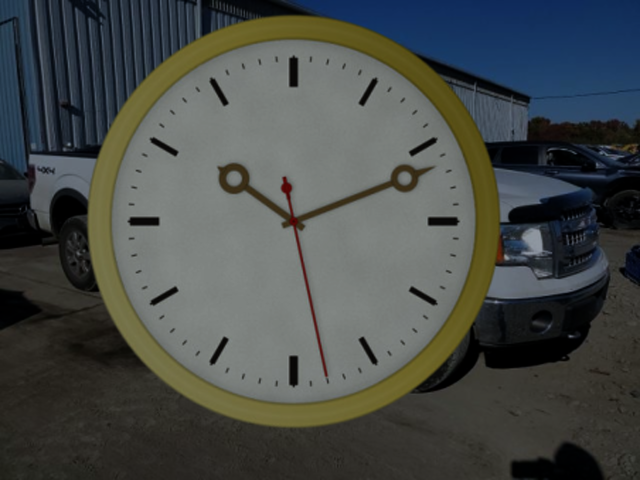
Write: 10:11:28
